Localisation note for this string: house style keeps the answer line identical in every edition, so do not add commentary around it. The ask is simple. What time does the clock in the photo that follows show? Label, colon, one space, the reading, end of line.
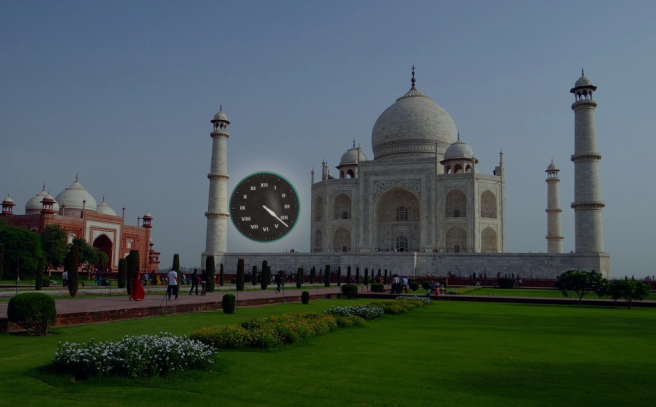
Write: 4:22
